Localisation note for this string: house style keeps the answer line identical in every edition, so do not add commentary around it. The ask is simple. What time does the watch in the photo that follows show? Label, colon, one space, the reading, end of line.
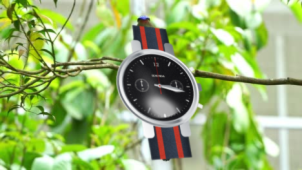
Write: 3:17
